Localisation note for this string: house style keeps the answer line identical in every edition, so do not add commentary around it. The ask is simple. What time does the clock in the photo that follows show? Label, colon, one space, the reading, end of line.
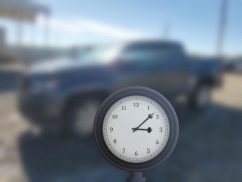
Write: 3:08
